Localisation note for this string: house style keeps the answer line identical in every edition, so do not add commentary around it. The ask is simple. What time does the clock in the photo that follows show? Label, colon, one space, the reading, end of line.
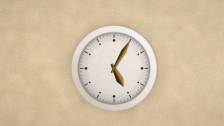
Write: 5:05
